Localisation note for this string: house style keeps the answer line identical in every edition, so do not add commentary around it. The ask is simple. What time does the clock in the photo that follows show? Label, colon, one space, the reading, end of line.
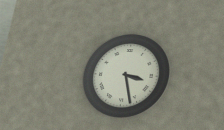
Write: 3:27
